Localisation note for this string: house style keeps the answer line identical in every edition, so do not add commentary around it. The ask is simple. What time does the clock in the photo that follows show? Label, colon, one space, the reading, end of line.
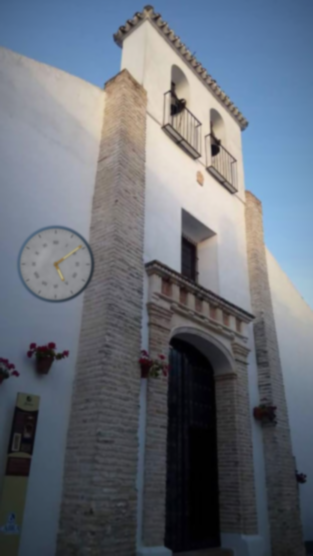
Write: 5:09
